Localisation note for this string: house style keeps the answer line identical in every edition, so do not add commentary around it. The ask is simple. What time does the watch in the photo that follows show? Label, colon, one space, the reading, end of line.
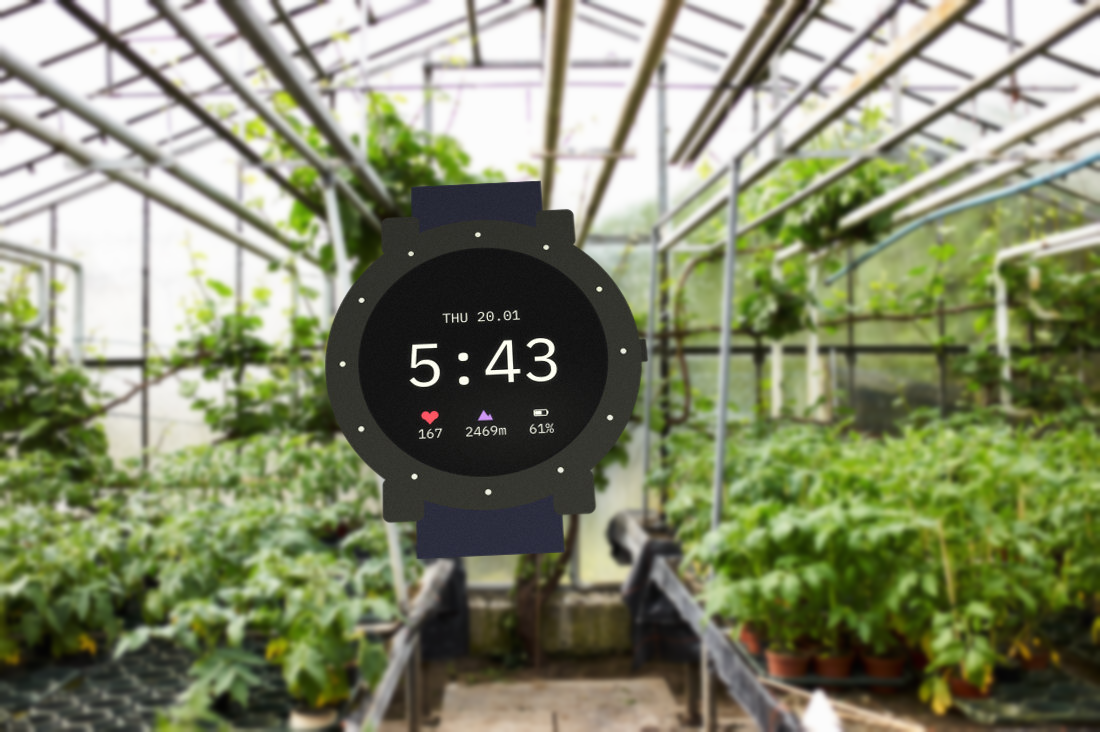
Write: 5:43
